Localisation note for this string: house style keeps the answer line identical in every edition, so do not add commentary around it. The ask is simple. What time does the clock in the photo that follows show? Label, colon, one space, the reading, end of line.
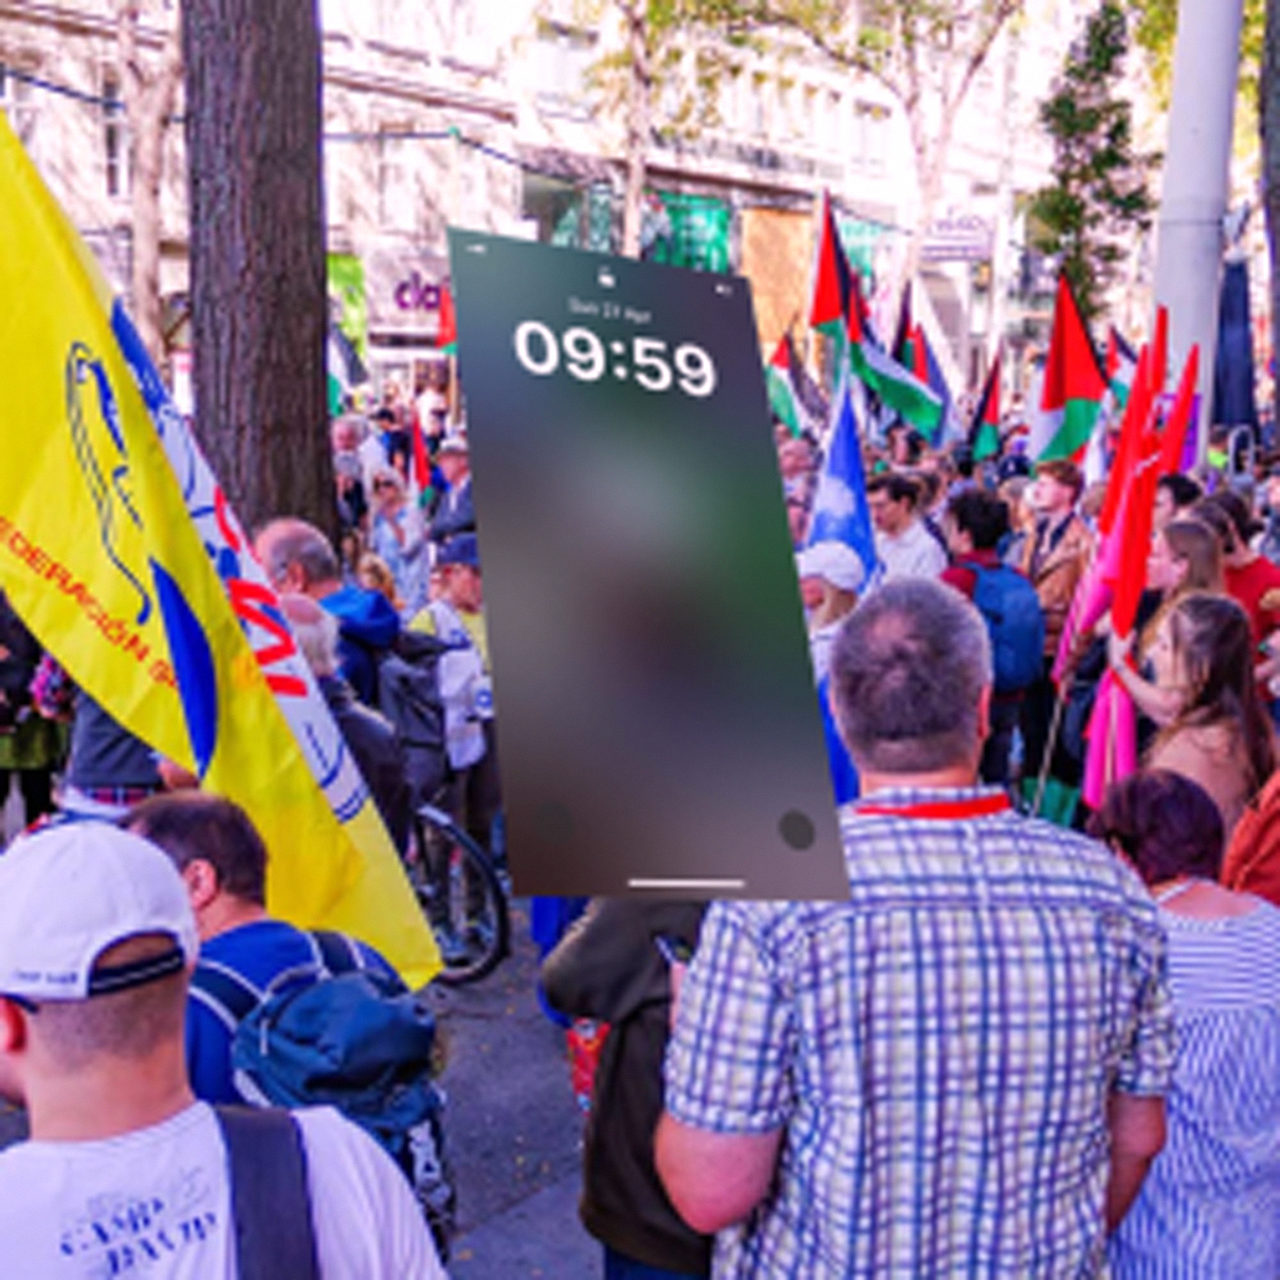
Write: 9:59
